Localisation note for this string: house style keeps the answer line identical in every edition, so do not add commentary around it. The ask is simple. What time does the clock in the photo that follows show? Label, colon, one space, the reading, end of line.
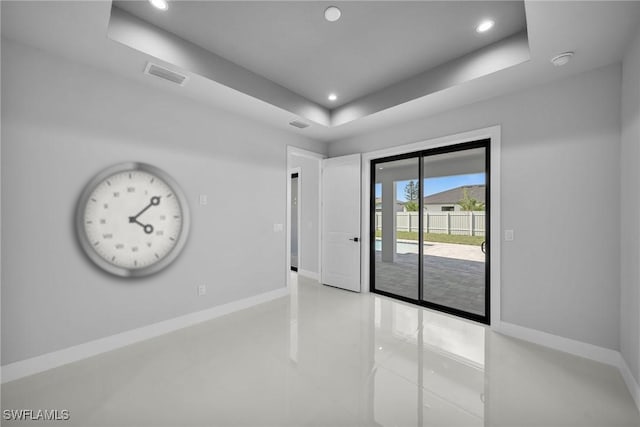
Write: 4:09
